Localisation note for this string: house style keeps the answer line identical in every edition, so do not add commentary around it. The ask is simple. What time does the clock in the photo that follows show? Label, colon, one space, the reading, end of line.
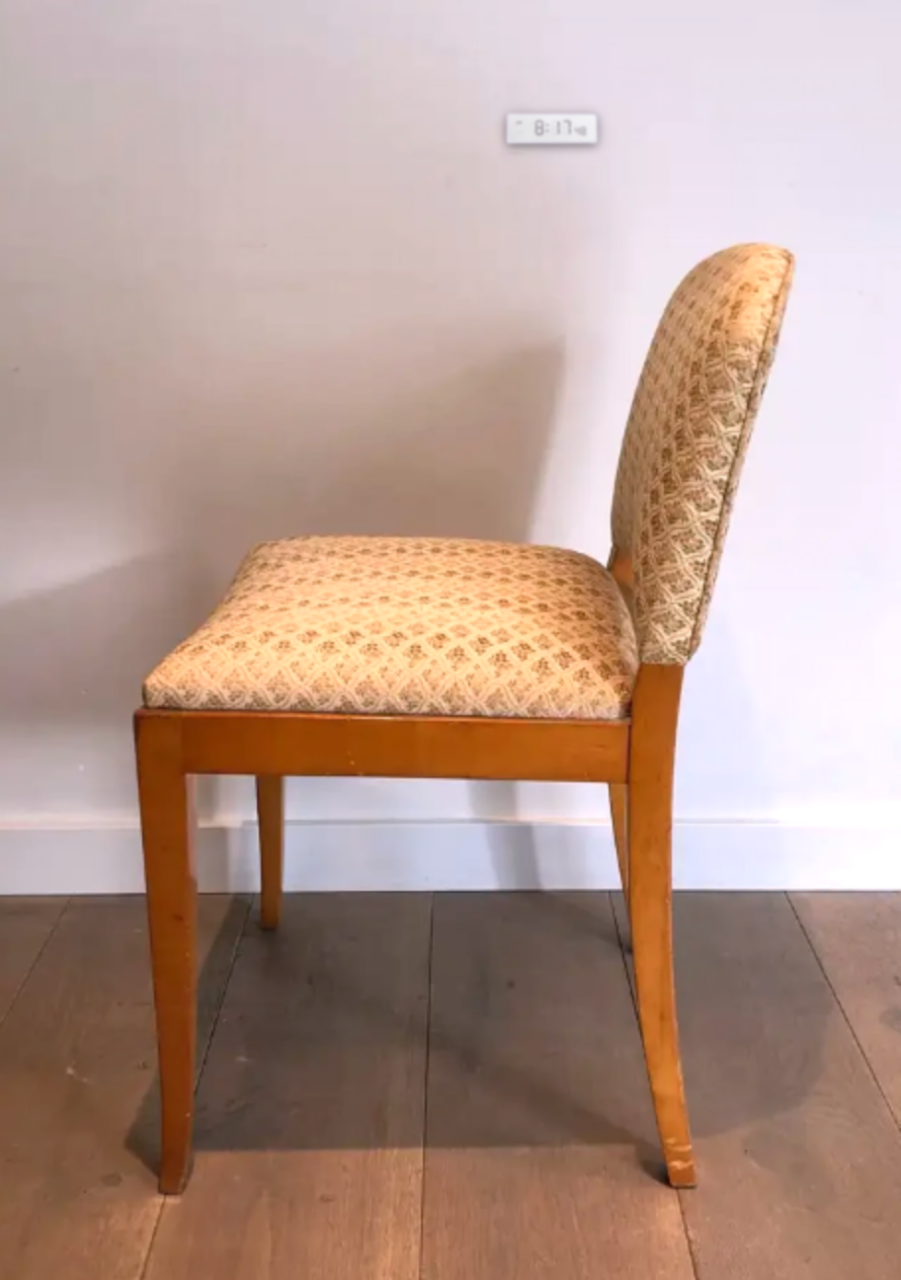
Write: 8:17
